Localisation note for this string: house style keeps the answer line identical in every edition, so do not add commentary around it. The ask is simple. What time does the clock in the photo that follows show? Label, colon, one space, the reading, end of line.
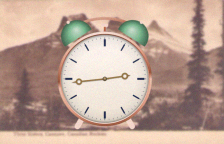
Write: 2:44
